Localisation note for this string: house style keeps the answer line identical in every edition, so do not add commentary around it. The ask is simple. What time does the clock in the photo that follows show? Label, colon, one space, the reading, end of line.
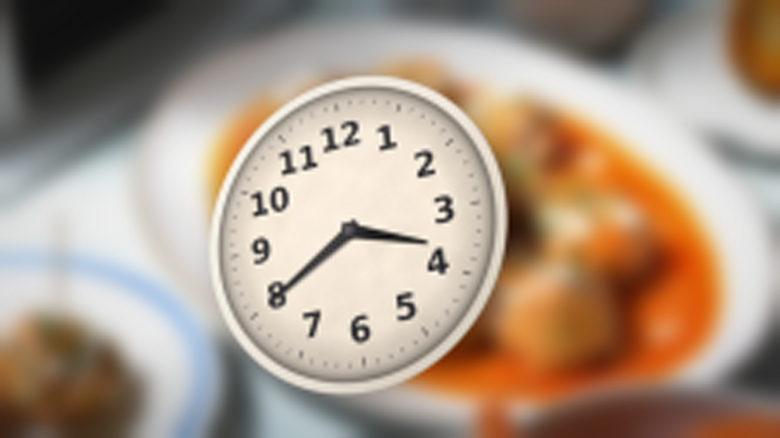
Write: 3:40
